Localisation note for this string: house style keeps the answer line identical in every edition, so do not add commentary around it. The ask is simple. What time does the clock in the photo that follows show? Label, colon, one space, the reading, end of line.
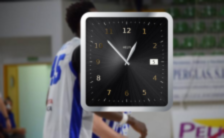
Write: 12:53
